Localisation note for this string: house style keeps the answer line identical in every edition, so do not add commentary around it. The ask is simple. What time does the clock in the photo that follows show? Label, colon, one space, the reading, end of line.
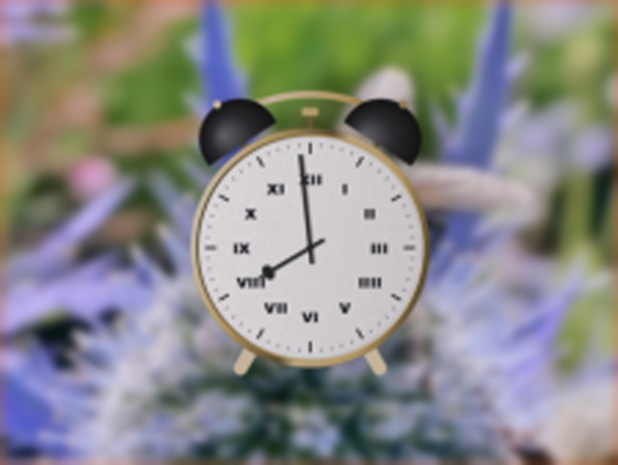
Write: 7:59
